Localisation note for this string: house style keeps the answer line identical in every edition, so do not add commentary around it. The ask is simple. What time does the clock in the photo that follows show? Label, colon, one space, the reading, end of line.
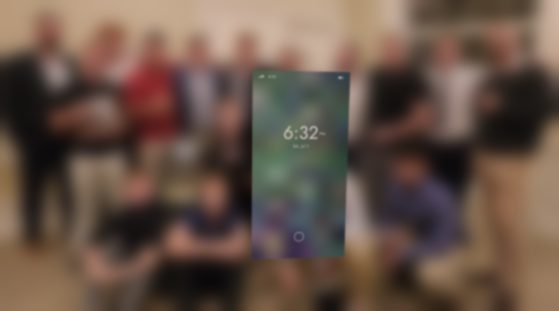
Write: 6:32
